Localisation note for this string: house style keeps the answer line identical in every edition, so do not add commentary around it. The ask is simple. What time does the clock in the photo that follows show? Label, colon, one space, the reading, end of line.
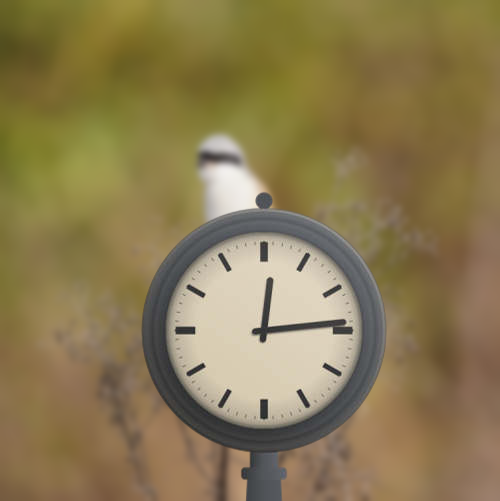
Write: 12:14
